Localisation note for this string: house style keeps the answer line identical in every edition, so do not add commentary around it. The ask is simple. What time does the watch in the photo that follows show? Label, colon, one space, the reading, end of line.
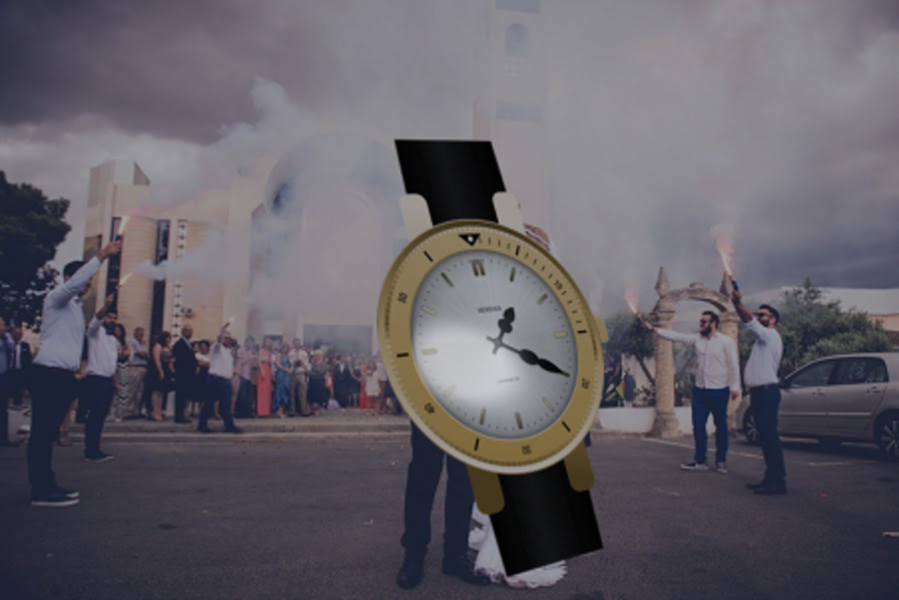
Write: 1:20
